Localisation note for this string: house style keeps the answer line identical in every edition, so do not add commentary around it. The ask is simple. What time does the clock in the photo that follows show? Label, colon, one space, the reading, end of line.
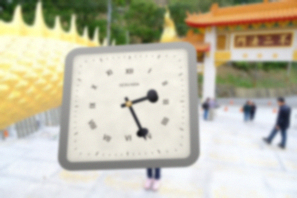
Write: 2:26
